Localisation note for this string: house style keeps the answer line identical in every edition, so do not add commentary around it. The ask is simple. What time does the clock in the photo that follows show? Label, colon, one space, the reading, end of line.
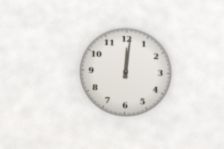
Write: 12:01
